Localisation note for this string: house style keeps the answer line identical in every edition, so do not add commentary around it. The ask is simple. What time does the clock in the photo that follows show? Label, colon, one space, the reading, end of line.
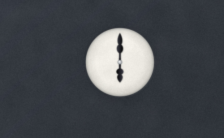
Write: 6:00
